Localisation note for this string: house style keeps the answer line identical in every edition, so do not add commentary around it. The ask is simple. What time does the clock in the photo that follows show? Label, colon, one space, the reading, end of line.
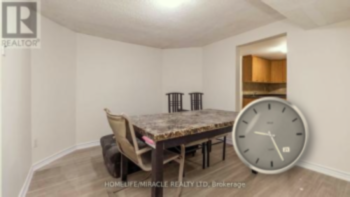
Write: 9:26
